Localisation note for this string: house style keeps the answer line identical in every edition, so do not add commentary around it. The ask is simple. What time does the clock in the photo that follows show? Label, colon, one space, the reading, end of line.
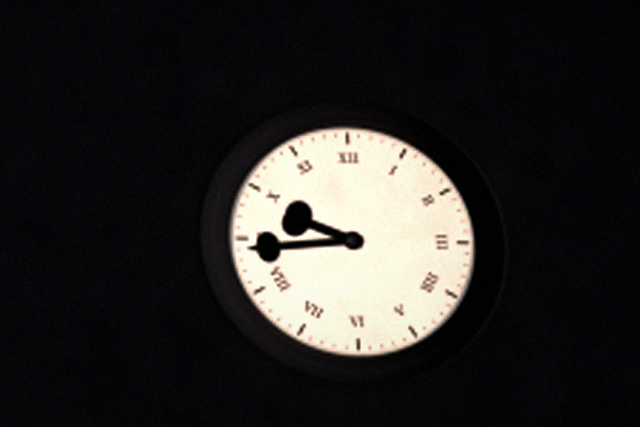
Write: 9:44
